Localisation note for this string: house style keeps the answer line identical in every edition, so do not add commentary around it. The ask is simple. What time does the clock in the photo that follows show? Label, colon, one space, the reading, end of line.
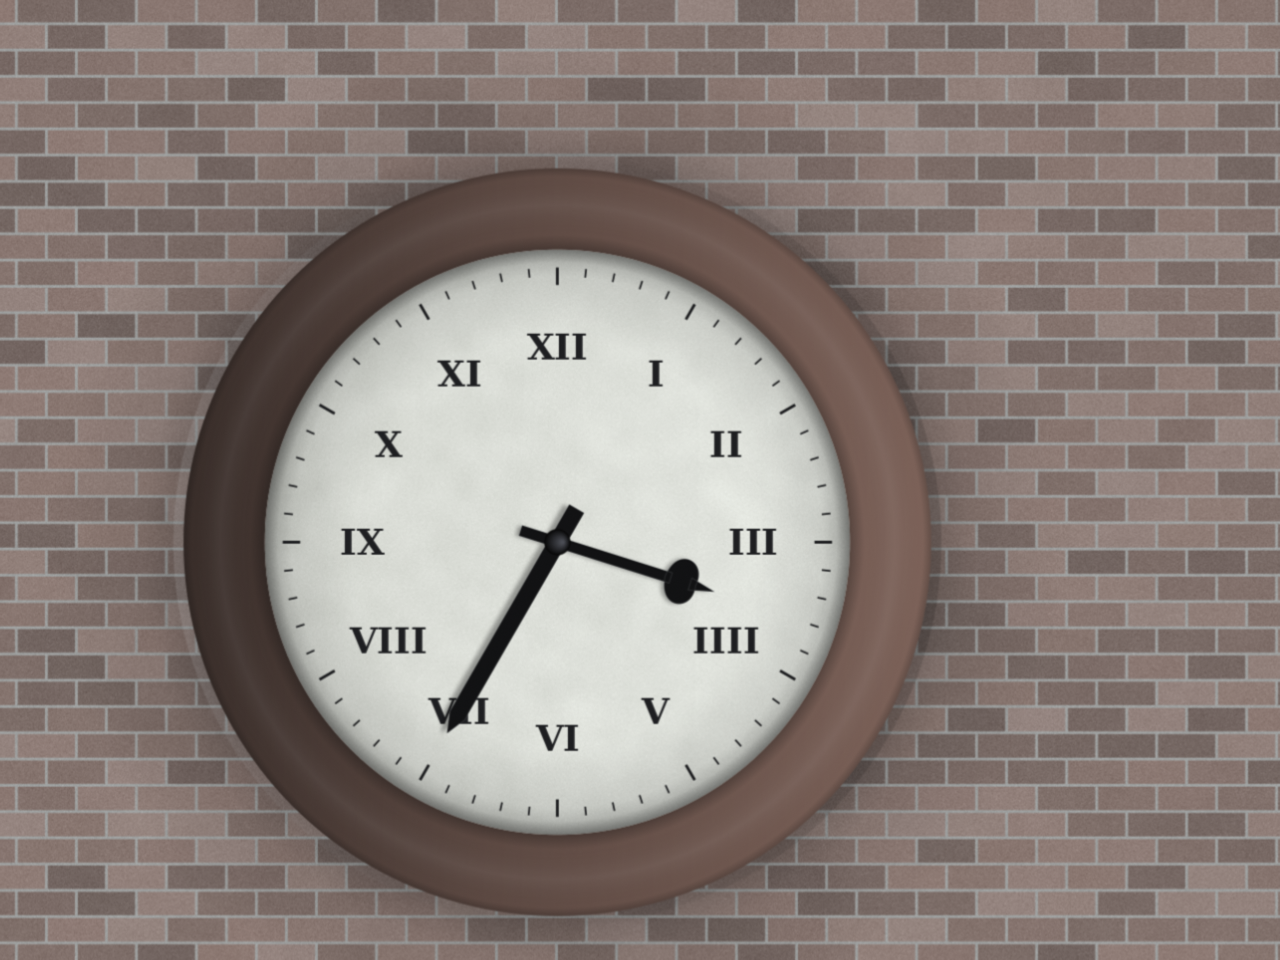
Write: 3:35
